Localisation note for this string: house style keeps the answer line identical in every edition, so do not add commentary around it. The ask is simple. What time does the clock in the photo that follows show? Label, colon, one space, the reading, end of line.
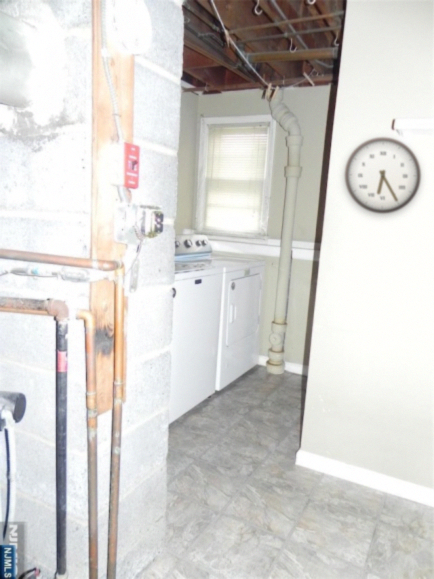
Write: 6:25
